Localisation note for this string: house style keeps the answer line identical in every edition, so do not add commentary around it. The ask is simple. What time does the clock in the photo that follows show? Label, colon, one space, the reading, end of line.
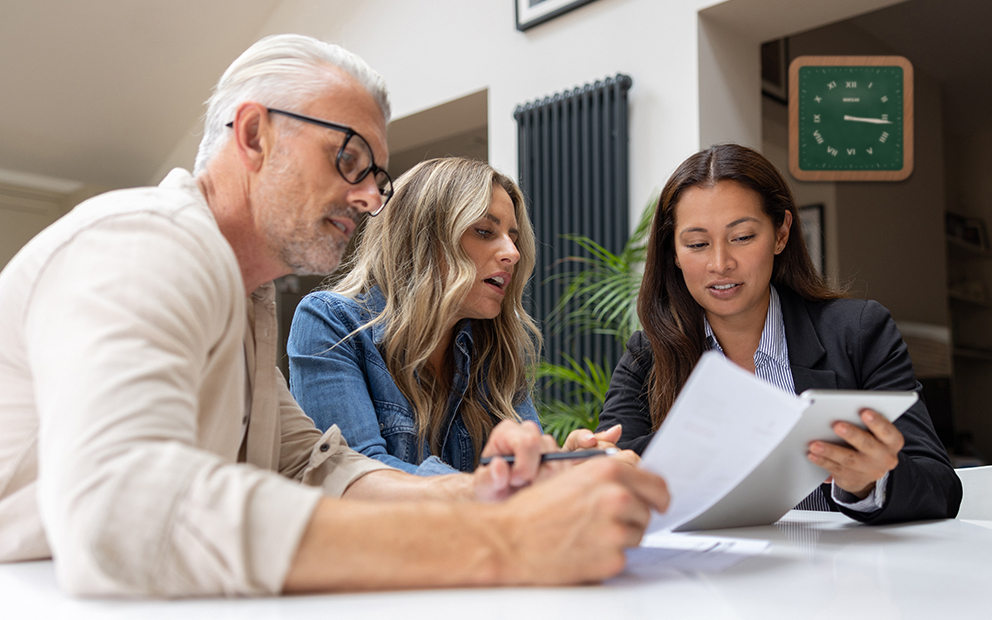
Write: 3:16
